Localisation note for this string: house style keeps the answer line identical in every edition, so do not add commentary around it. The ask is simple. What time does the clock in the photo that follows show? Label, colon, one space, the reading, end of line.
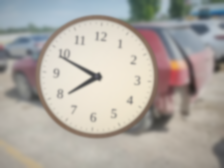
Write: 7:49
